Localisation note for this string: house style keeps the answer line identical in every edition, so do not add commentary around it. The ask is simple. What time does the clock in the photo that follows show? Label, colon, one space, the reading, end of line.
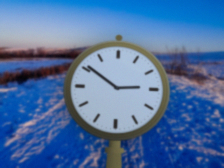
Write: 2:51
